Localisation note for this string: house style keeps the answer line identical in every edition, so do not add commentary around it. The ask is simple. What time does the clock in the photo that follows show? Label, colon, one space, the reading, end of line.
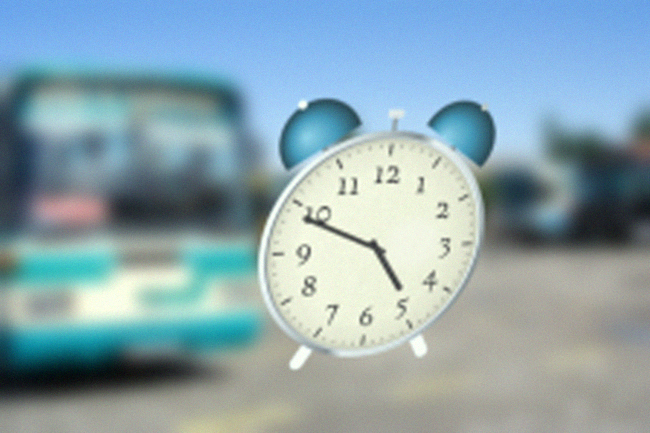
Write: 4:49
